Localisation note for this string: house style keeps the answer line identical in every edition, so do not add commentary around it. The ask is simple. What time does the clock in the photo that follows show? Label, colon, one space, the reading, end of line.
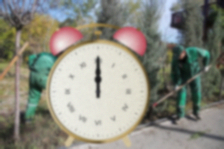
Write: 12:00
